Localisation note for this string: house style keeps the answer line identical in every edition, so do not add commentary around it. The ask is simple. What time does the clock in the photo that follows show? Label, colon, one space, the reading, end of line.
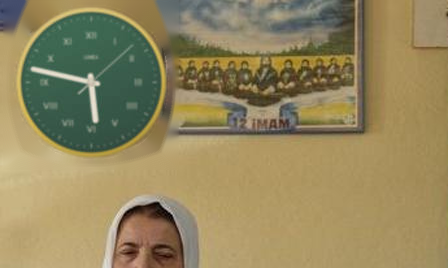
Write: 5:47:08
